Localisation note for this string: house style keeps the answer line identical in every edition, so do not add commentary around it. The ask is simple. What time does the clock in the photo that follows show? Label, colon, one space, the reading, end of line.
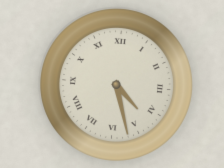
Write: 4:27
